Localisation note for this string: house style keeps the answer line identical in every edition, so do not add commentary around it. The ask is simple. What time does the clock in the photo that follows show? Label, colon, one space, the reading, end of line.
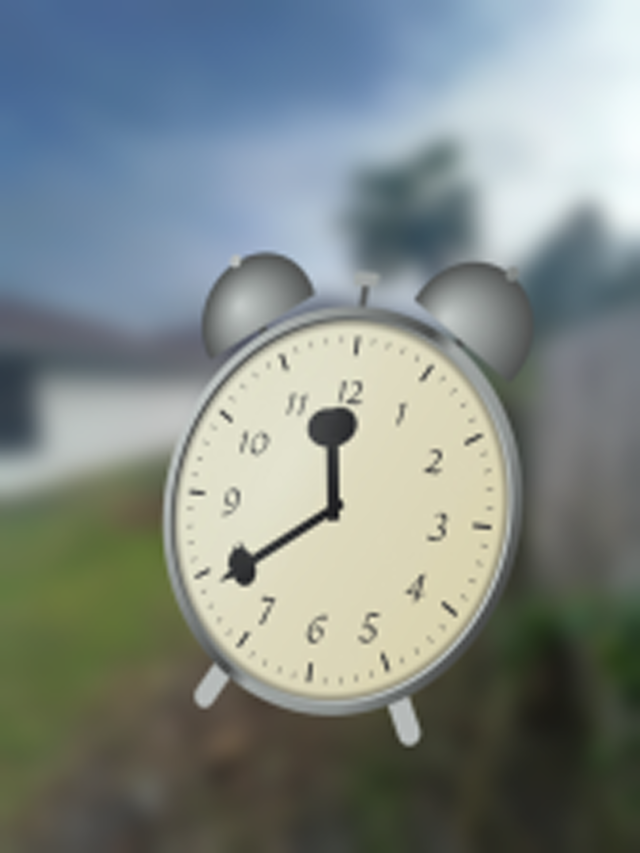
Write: 11:39
